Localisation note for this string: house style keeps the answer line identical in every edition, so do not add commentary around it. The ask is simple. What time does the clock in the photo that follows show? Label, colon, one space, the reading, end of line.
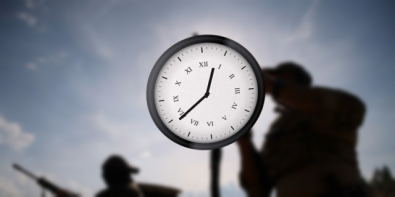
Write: 12:39
